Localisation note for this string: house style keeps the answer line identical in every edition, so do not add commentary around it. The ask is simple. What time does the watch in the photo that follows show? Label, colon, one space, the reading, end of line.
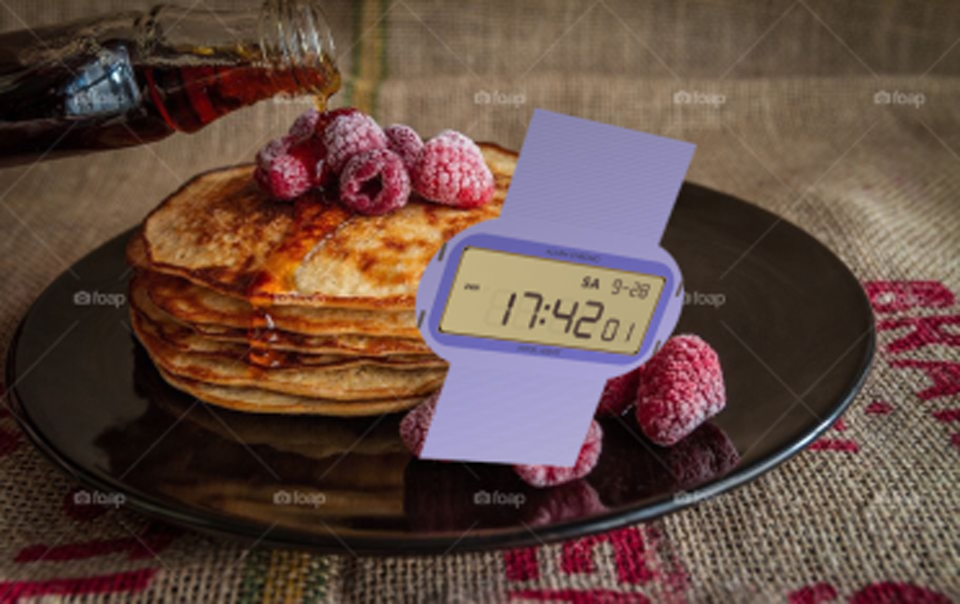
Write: 17:42:01
